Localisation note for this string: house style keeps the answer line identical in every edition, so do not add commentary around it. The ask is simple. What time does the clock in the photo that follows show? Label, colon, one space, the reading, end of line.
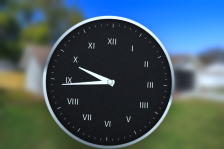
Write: 9:44
